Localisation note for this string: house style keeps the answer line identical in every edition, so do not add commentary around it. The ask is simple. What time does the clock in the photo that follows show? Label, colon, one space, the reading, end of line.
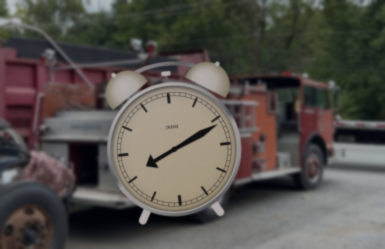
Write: 8:11
